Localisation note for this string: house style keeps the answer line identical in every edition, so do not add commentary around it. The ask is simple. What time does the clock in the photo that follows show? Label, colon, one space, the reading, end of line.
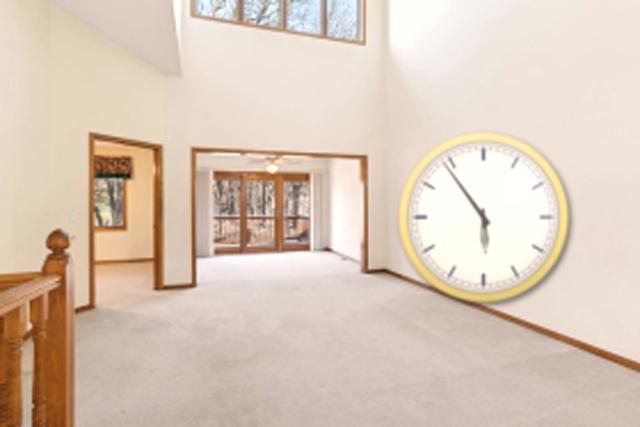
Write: 5:54
